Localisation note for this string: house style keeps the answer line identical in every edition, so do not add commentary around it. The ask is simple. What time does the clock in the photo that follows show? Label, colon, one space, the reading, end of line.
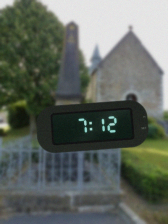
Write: 7:12
